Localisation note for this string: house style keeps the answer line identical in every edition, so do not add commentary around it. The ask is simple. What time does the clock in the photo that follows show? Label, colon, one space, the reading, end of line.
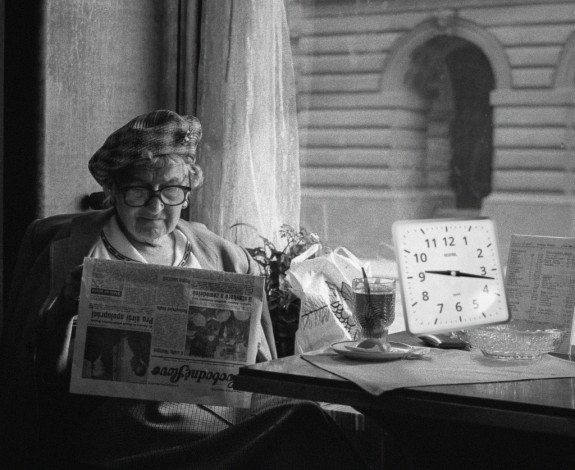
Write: 9:17
